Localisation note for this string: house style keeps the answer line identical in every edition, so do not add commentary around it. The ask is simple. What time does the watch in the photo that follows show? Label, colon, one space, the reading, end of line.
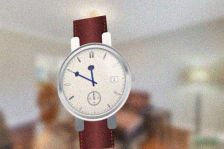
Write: 11:50
